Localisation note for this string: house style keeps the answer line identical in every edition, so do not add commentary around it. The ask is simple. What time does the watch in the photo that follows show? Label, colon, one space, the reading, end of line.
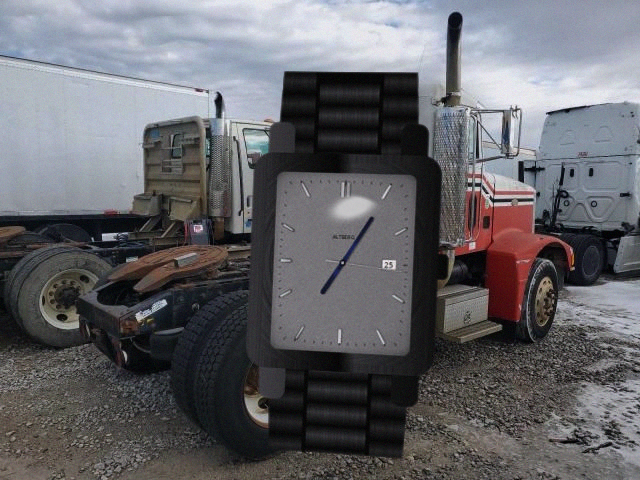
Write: 7:05:16
